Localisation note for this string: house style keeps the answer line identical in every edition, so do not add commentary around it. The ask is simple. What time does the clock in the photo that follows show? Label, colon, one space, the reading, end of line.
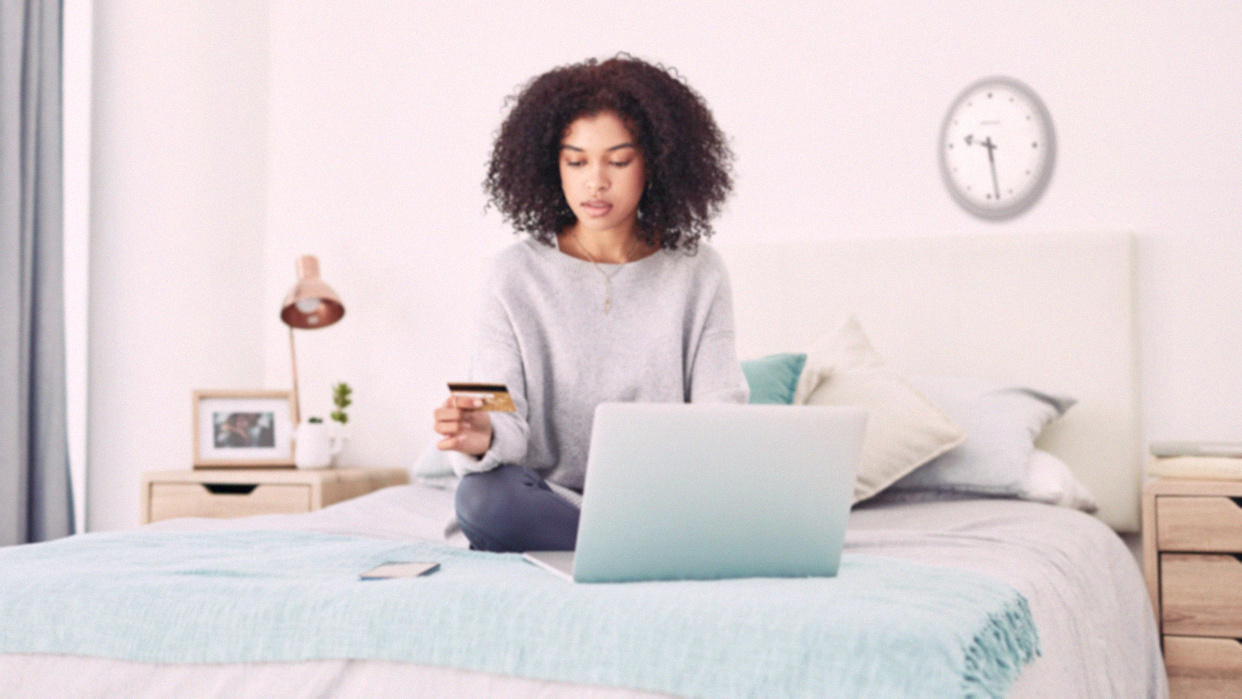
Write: 9:28
